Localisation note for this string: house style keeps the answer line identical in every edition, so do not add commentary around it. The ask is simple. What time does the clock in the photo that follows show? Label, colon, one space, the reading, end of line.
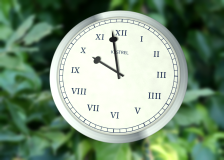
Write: 9:58
